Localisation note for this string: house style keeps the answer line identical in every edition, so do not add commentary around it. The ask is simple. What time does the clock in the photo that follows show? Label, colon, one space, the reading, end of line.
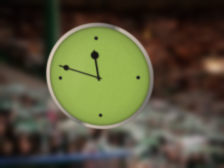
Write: 11:48
